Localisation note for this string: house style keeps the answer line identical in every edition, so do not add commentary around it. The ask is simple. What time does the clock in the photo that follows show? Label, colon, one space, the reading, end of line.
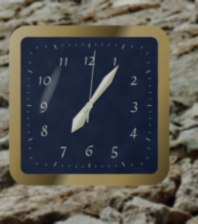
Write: 7:06:01
